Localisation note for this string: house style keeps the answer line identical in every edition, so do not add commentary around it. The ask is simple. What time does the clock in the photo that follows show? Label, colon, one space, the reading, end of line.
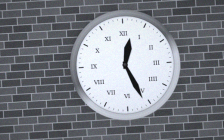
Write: 12:26
